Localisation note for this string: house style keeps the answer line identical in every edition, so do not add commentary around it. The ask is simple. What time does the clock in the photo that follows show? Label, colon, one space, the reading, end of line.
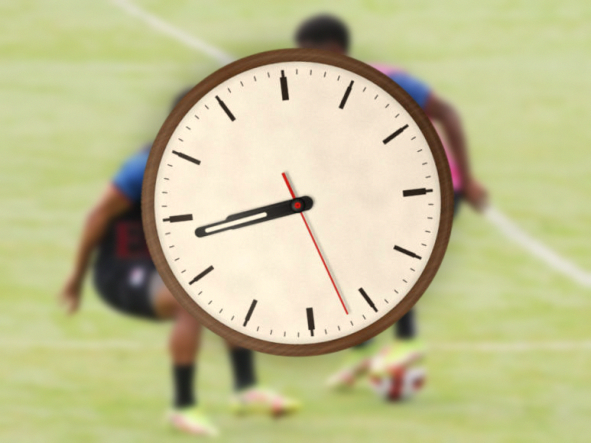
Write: 8:43:27
